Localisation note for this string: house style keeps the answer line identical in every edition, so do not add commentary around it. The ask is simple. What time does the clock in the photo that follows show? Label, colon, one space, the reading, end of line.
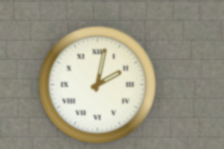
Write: 2:02
